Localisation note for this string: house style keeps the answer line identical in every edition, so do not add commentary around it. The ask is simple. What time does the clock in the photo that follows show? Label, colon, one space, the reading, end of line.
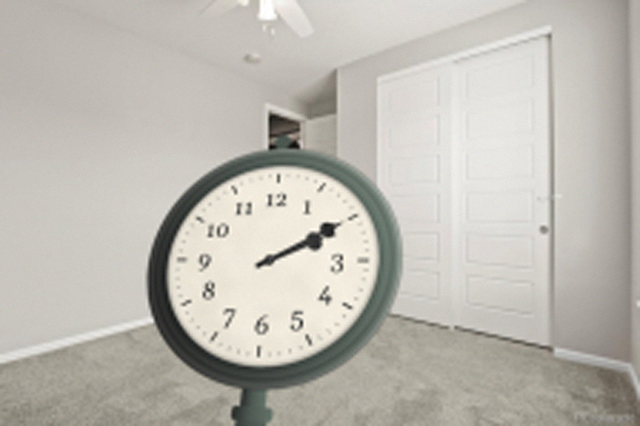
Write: 2:10
